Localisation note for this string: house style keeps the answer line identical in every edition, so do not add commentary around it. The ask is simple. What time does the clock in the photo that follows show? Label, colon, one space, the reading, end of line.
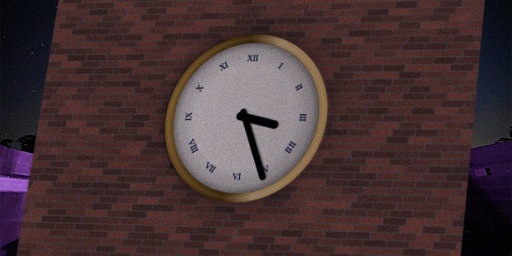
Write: 3:26
